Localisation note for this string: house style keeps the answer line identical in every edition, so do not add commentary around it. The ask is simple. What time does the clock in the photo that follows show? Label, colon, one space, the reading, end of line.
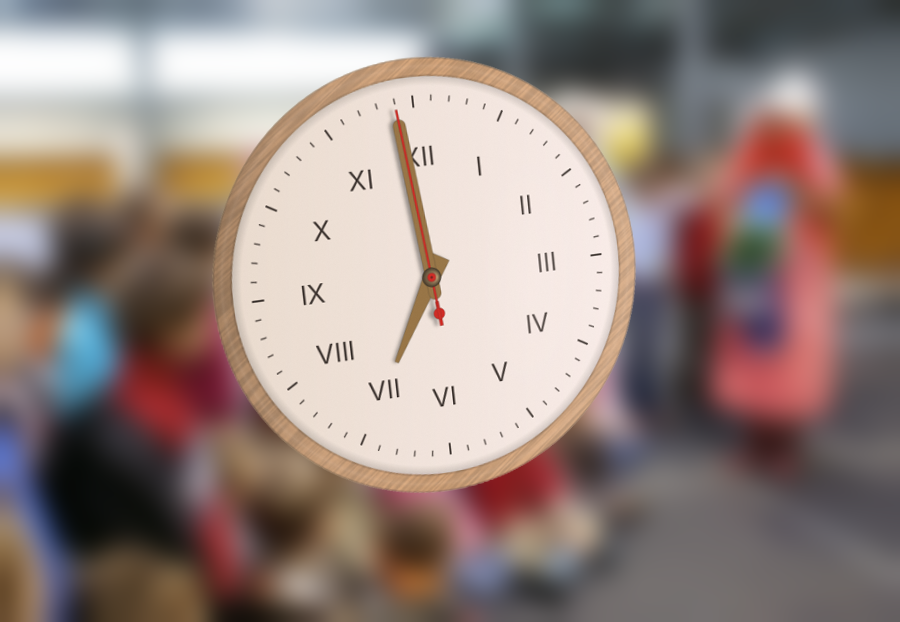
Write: 6:58:59
